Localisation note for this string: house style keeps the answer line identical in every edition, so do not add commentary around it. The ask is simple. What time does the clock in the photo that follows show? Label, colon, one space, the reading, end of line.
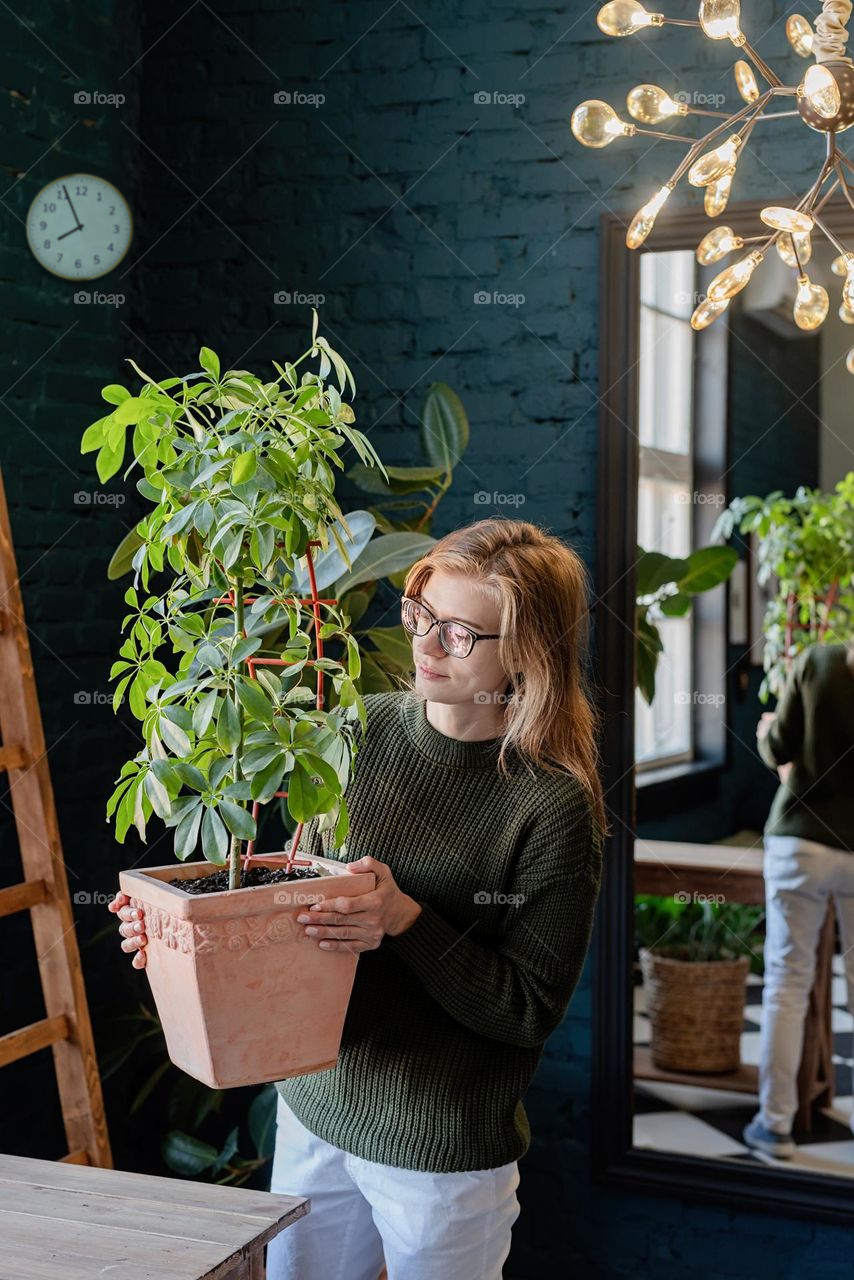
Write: 7:56
